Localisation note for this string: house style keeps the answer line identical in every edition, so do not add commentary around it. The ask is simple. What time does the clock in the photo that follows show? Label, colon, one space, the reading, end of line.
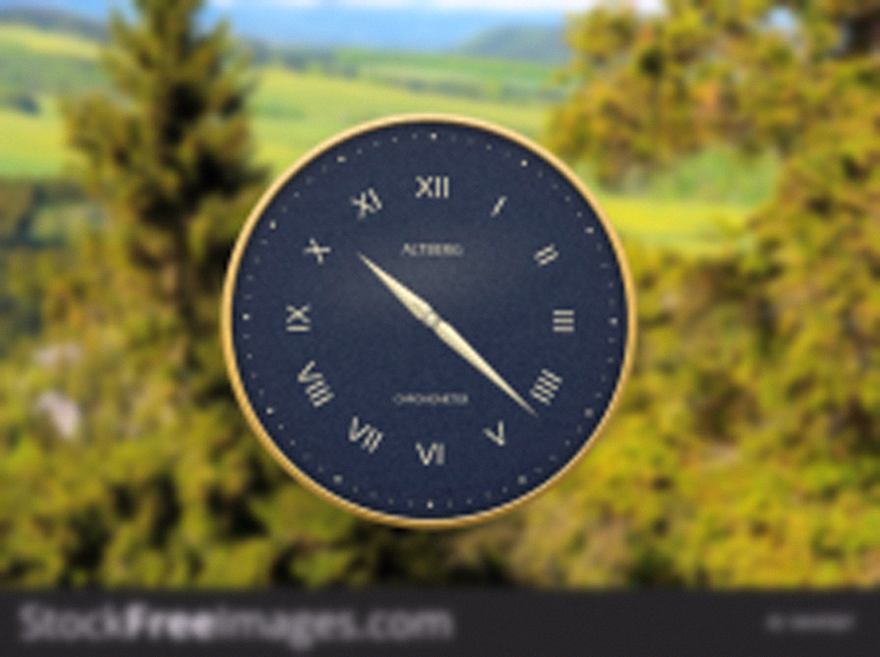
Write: 10:22
